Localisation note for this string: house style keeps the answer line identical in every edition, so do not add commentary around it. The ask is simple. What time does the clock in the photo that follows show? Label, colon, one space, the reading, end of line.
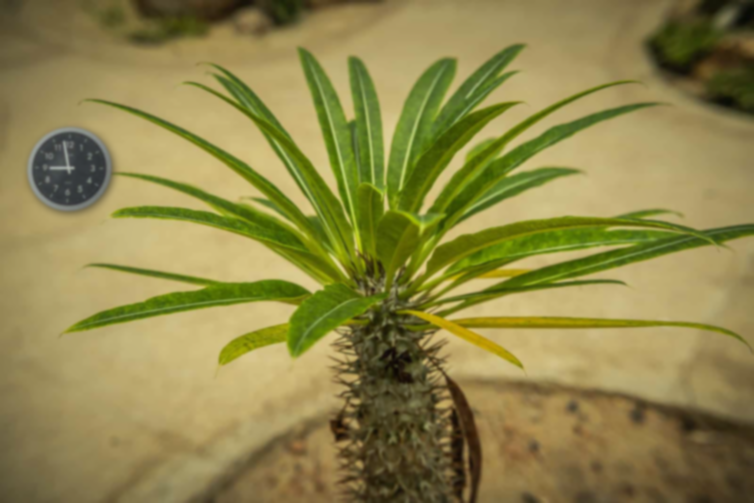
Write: 8:58
